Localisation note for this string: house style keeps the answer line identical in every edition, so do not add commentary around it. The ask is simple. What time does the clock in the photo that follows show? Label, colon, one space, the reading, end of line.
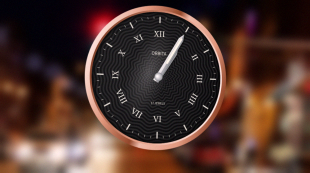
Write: 1:05
